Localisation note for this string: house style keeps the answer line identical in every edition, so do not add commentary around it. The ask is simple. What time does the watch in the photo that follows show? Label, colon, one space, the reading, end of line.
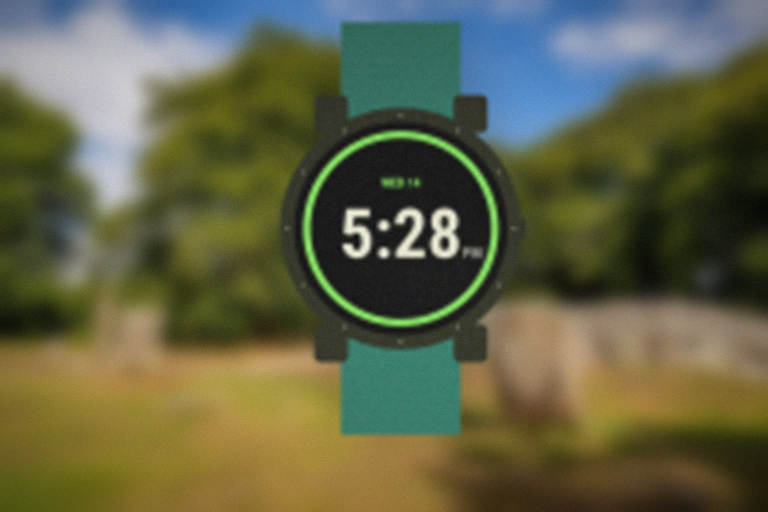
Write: 5:28
